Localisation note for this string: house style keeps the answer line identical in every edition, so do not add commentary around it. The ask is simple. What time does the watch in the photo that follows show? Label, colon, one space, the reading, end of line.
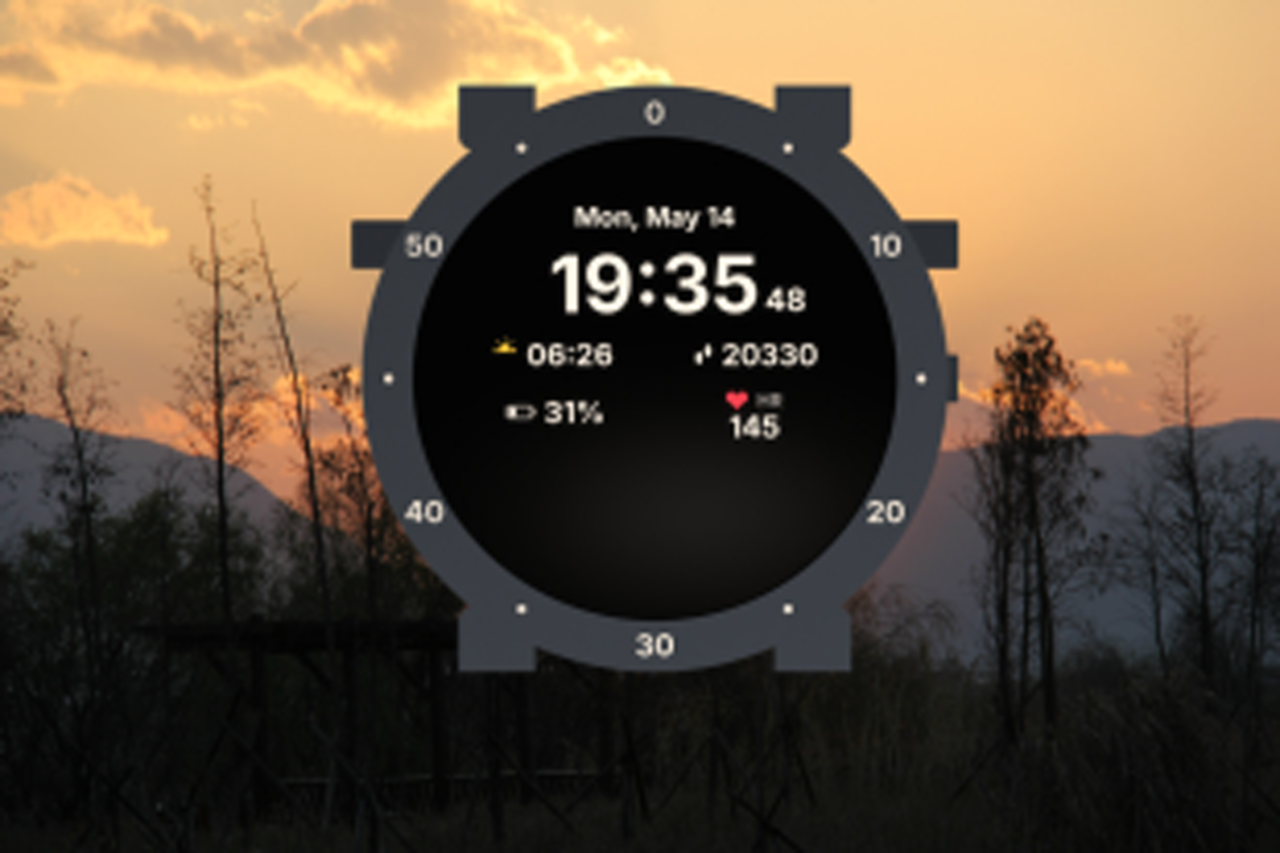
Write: 19:35:48
